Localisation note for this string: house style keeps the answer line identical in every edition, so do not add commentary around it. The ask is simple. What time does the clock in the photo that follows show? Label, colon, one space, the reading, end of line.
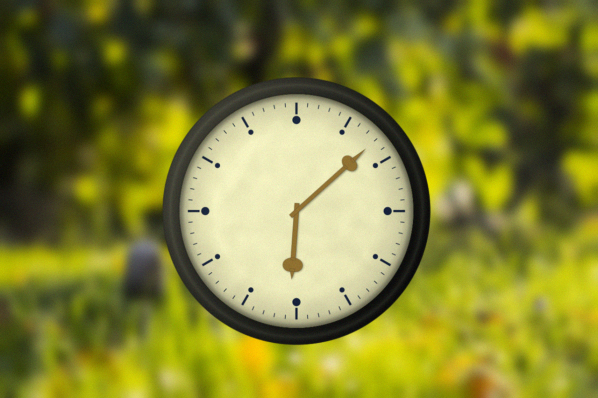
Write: 6:08
